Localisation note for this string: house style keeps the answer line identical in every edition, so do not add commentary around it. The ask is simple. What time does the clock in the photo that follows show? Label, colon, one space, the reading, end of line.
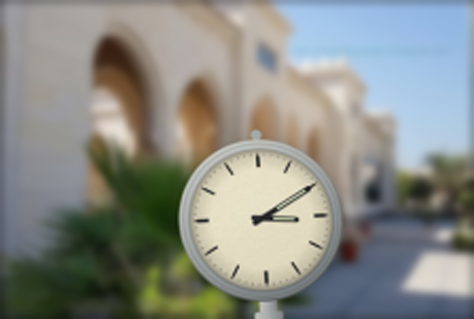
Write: 3:10
